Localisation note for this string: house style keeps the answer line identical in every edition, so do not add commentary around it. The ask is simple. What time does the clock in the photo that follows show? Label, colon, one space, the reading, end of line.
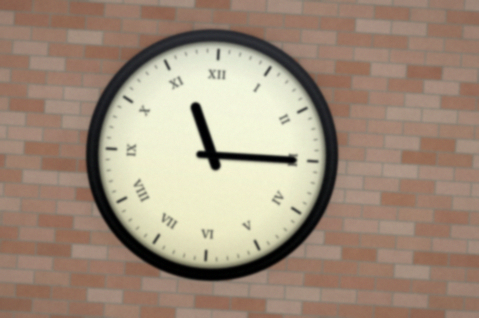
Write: 11:15
